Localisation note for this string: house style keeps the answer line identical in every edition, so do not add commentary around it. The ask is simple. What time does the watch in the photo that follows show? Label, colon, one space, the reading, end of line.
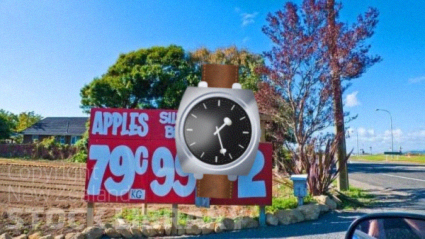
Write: 1:27
